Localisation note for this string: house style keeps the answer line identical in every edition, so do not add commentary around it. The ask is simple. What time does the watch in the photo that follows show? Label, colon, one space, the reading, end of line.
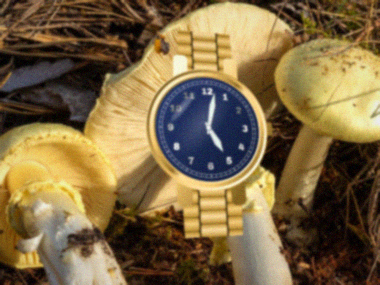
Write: 5:02
